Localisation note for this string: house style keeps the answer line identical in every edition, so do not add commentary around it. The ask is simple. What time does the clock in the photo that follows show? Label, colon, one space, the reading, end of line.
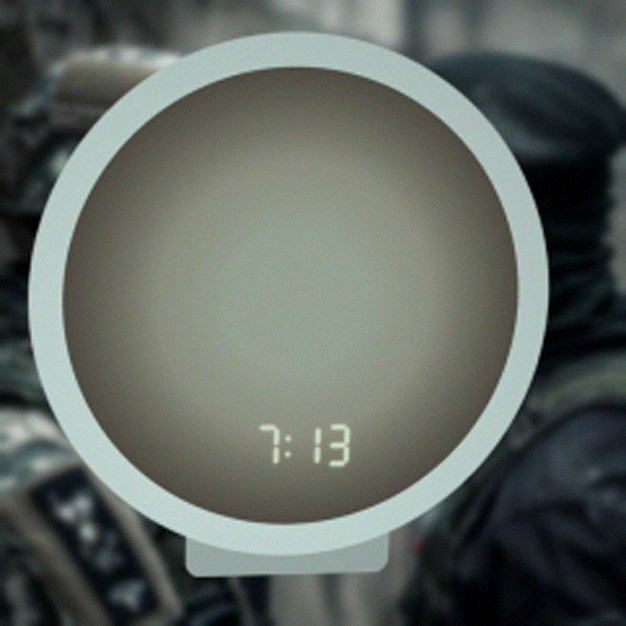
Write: 7:13
